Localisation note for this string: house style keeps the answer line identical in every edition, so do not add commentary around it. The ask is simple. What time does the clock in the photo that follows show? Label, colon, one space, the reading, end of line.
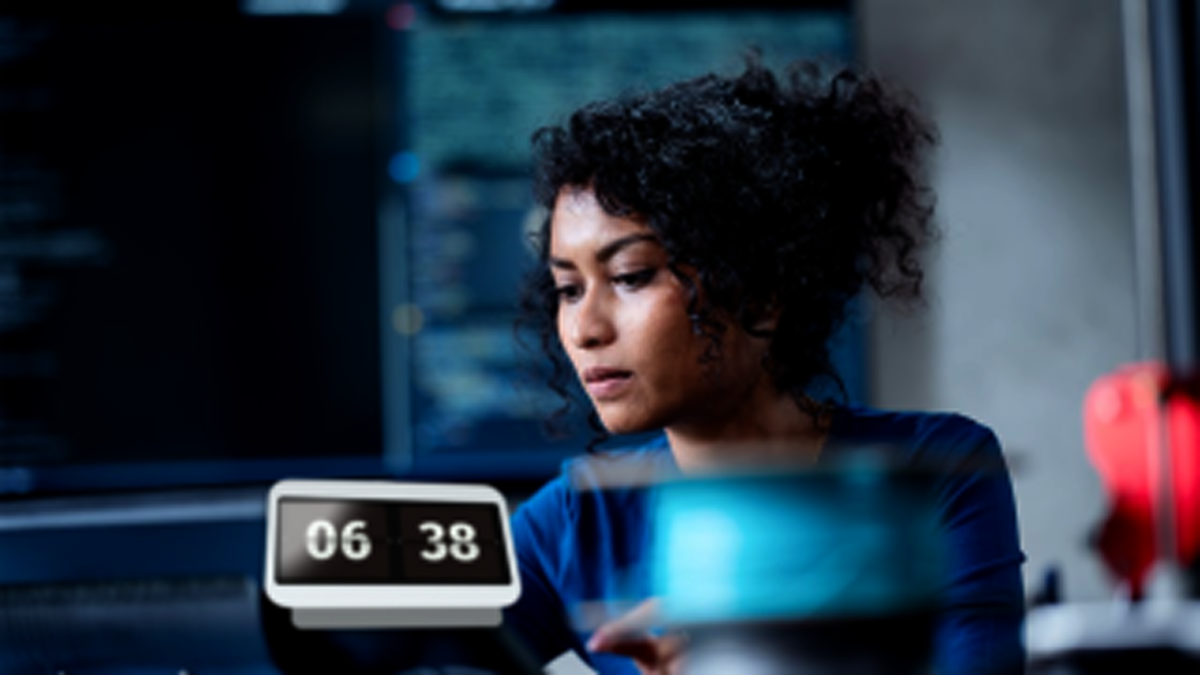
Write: 6:38
